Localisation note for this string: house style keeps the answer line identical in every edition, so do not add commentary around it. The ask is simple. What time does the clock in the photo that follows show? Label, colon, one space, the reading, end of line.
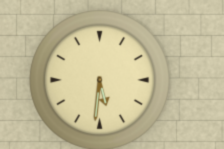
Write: 5:31
